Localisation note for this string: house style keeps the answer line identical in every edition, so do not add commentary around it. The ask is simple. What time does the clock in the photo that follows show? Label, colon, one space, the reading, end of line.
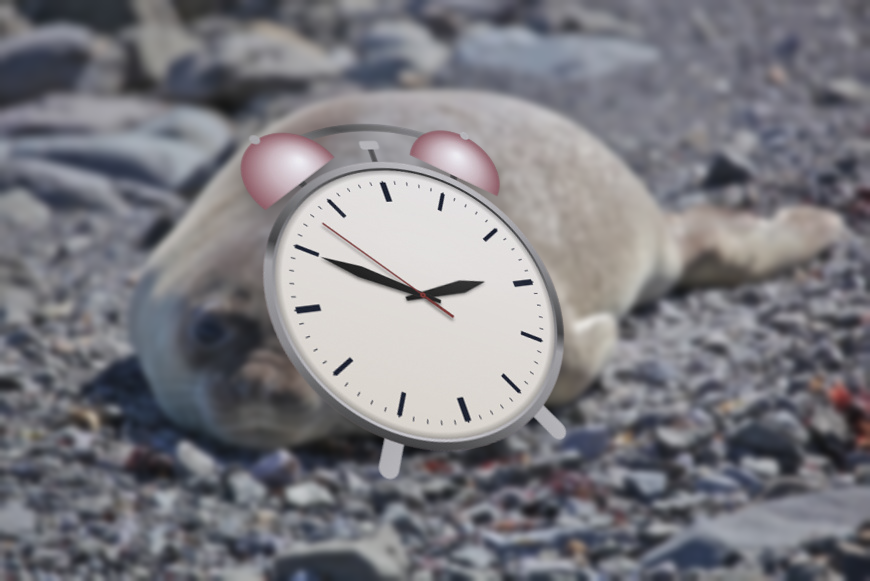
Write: 2:49:53
